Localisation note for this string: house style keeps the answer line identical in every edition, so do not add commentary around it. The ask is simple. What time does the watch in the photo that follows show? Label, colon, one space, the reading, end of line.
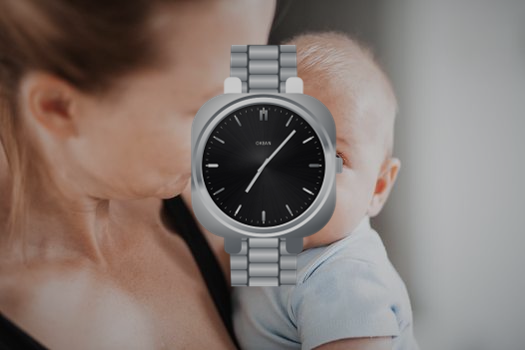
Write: 7:07
